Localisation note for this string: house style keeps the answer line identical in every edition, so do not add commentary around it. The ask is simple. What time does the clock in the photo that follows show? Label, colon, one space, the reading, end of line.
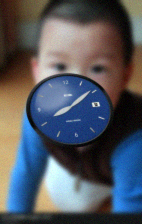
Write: 8:09
